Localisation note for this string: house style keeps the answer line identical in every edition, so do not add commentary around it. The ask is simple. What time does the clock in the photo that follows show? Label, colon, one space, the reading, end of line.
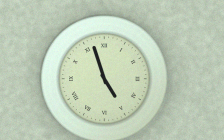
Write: 4:57
